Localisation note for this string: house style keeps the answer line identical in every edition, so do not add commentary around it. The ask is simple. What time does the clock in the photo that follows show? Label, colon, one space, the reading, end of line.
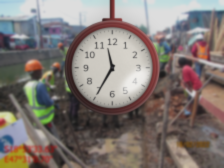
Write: 11:35
